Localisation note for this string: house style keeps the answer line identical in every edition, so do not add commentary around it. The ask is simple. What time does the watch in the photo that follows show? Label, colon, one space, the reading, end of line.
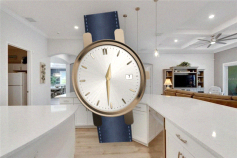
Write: 12:31
